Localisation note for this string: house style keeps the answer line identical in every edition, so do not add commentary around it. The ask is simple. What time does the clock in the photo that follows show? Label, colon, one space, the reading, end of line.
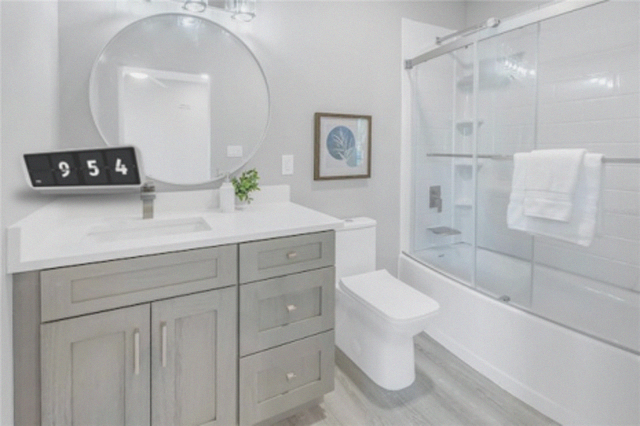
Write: 9:54
